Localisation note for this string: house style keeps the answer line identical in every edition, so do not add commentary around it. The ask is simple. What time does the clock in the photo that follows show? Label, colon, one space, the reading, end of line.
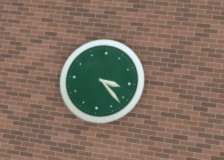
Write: 3:22
